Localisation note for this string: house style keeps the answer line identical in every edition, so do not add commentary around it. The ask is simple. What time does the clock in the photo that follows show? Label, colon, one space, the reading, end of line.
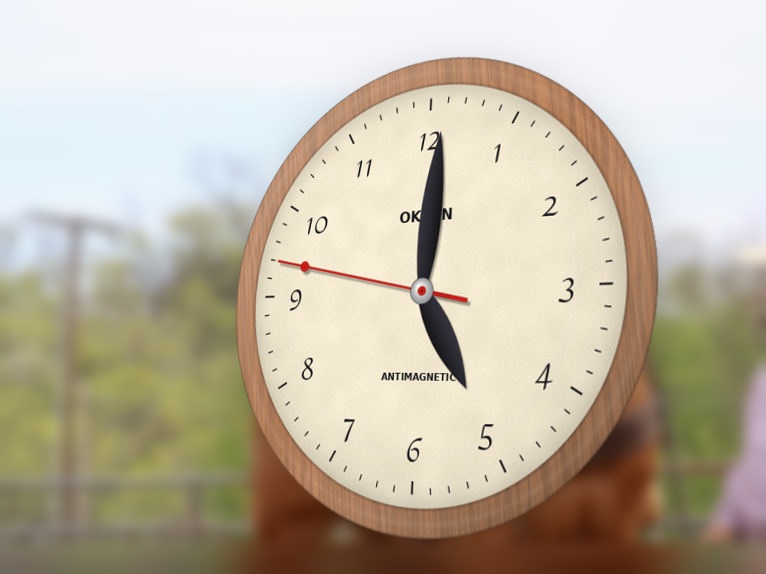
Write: 5:00:47
